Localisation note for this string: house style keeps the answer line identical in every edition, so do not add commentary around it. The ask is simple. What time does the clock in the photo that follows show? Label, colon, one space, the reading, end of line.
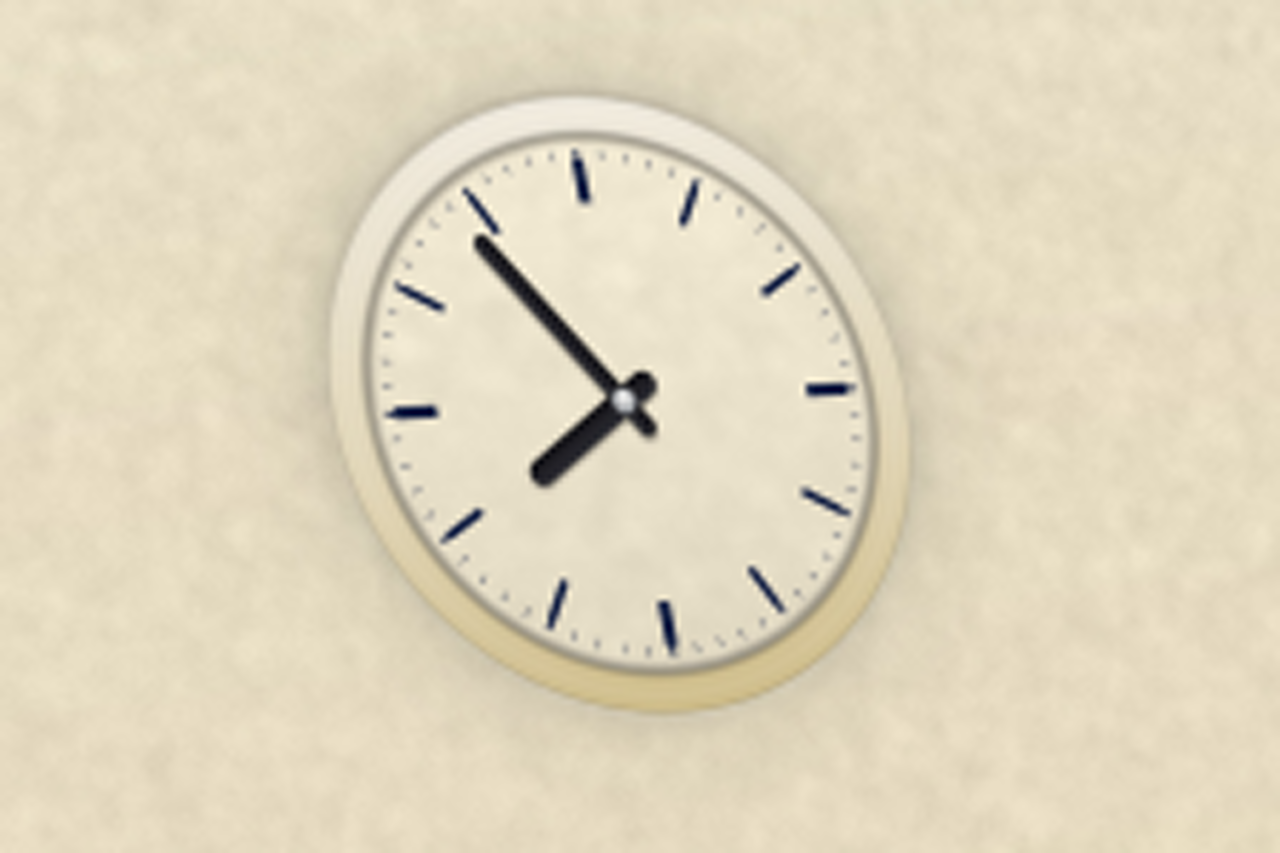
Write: 7:54
